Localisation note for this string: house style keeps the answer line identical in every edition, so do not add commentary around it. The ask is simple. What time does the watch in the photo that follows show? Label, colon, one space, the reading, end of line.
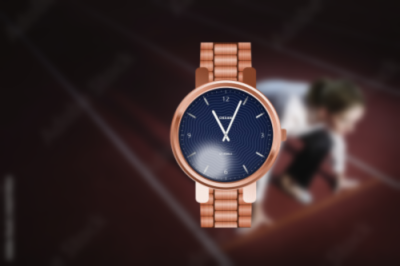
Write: 11:04
